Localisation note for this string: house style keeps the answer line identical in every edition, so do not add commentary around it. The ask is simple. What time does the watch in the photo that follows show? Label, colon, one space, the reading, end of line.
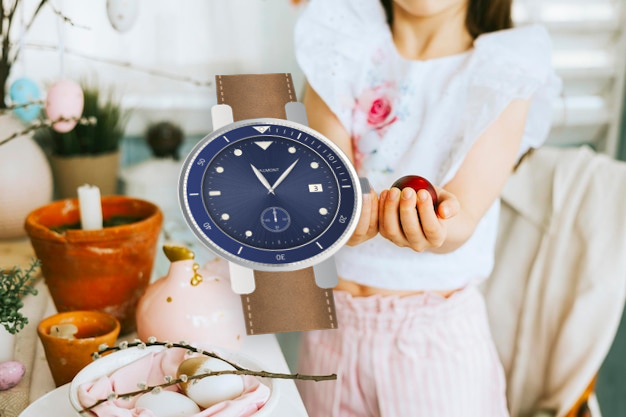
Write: 11:07
